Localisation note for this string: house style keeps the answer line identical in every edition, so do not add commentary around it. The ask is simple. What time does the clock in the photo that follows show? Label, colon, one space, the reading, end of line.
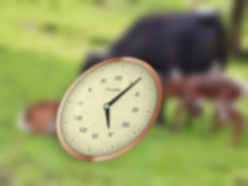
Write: 5:06
